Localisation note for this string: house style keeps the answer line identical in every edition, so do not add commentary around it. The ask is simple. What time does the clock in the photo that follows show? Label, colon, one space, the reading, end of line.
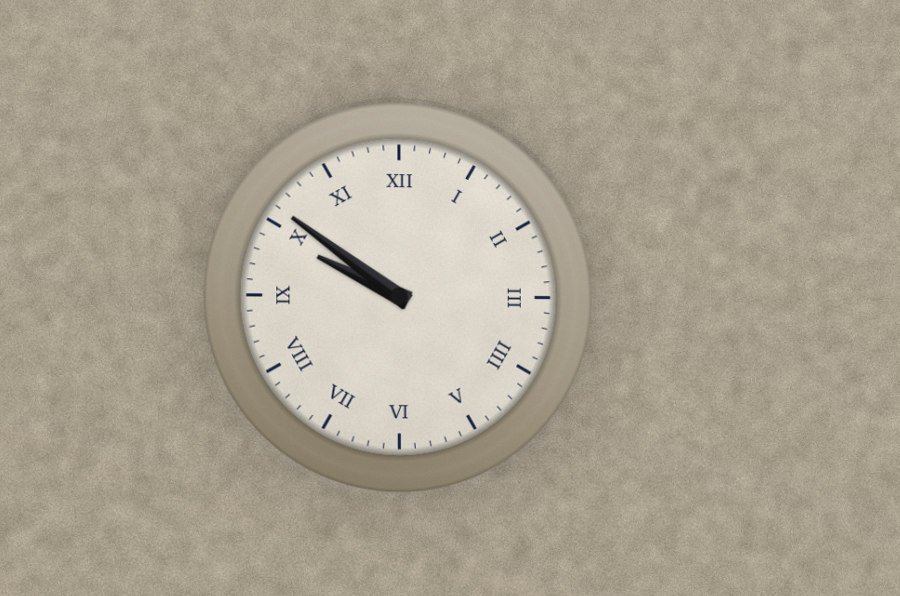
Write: 9:51
